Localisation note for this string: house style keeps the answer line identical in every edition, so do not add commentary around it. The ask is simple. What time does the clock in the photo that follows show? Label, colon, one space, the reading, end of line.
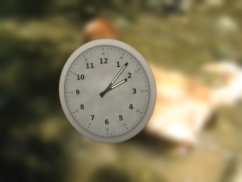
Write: 2:07
